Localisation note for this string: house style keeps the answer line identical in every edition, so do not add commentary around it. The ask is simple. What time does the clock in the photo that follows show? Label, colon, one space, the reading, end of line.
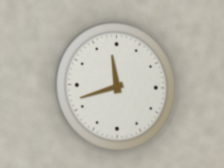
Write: 11:42
